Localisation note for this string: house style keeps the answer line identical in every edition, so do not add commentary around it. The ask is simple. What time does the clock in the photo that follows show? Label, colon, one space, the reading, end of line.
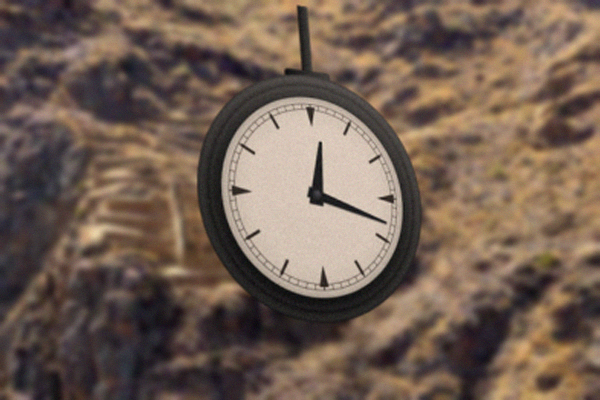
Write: 12:18
